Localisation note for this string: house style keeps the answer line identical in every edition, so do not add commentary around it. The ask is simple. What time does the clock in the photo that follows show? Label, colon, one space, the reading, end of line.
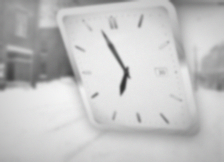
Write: 6:57
